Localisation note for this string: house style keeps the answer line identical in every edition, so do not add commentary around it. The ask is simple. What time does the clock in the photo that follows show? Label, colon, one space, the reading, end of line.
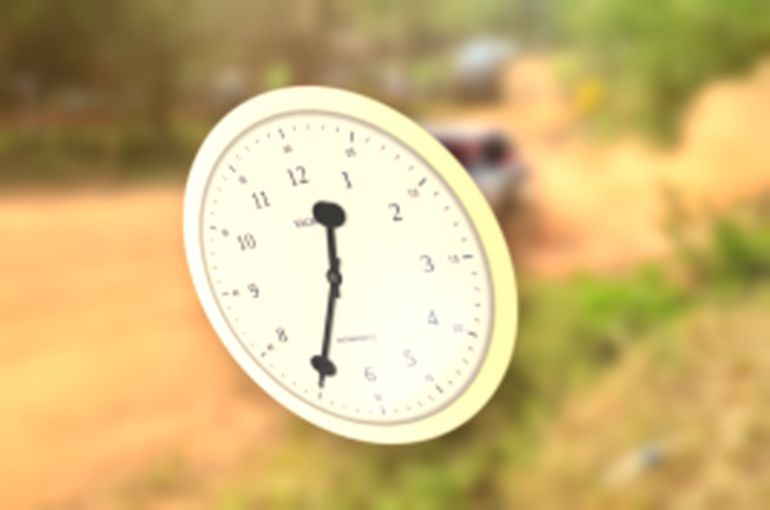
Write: 12:35
